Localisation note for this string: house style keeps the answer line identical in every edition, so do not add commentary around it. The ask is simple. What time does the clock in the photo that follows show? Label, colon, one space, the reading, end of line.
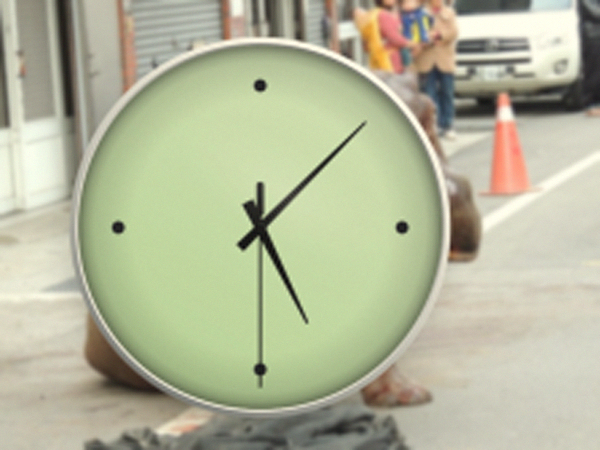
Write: 5:07:30
